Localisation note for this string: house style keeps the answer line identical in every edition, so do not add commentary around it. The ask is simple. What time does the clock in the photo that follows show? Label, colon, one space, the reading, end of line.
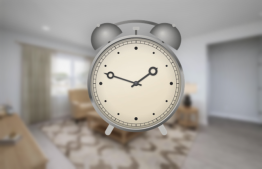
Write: 1:48
